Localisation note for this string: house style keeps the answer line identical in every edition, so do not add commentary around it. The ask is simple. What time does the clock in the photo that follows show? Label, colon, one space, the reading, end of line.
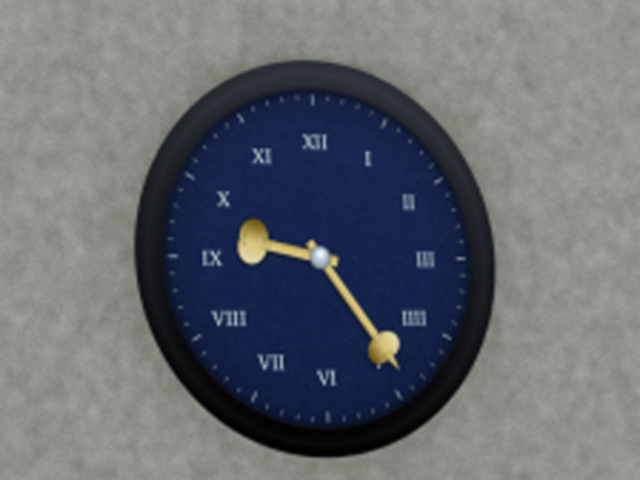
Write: 9:24
